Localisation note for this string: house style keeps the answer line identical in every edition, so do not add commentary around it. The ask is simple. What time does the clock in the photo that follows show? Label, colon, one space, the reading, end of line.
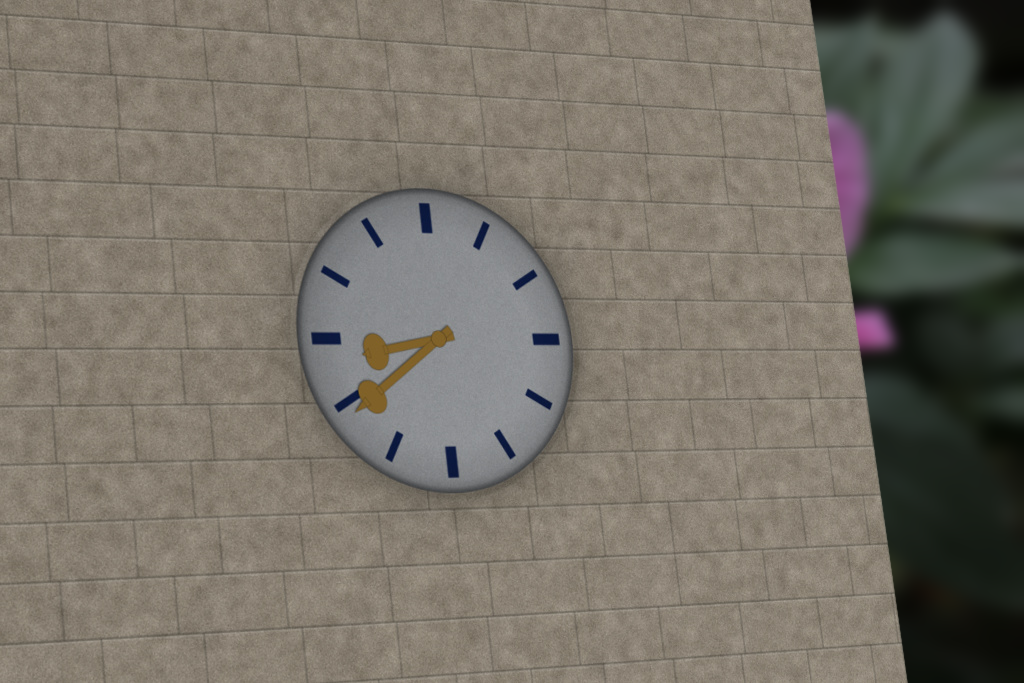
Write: 8:39
